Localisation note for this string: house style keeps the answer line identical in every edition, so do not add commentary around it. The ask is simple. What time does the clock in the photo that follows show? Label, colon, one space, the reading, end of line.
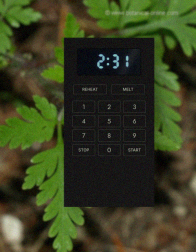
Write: 2:31
